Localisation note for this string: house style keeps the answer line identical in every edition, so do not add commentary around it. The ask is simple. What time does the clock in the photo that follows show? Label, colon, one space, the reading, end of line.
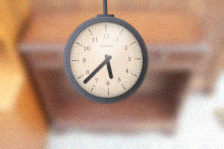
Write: 5:38
